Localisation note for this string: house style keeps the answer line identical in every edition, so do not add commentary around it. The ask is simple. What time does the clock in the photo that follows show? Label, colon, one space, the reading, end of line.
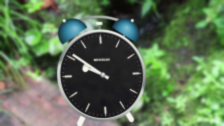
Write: 9:51
